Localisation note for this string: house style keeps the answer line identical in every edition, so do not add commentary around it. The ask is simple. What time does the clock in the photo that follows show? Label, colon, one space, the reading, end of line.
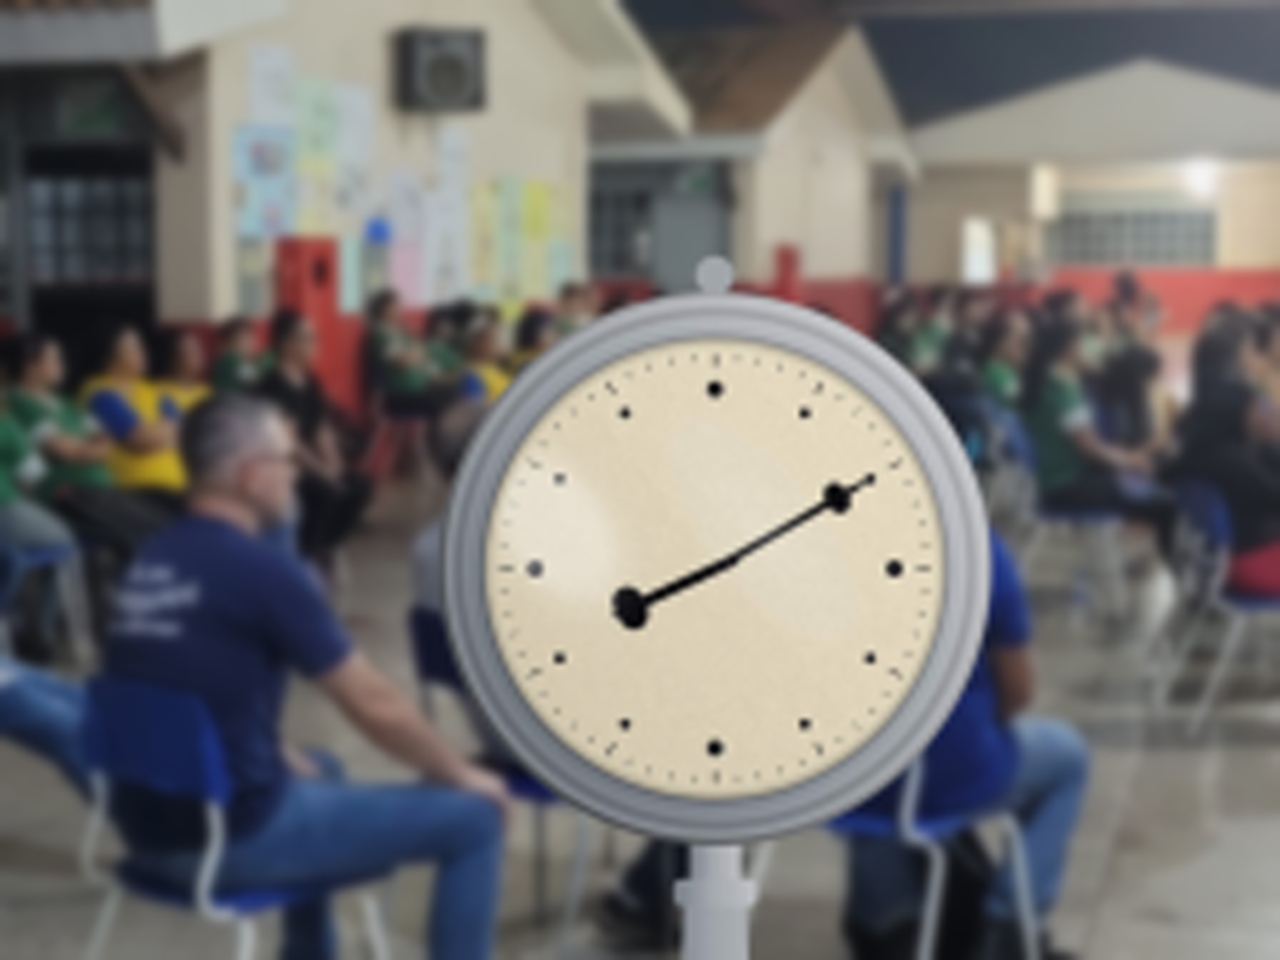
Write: 8:10
